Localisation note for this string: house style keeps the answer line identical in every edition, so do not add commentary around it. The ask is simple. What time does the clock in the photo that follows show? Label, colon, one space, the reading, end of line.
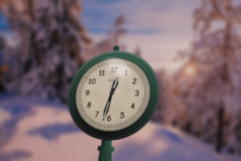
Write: 12:32
